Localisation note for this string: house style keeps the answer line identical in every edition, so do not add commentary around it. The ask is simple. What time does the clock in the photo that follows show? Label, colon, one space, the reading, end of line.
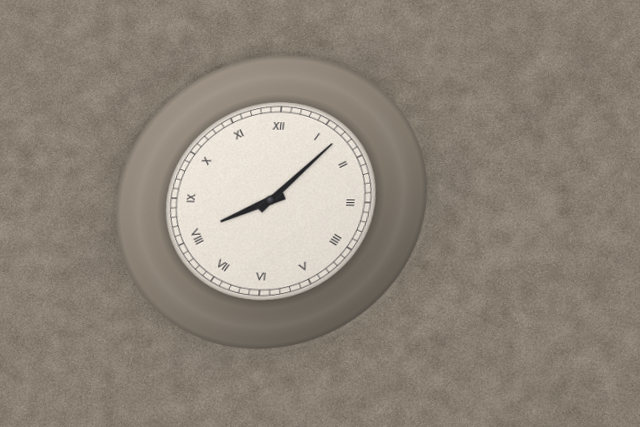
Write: 8:07
